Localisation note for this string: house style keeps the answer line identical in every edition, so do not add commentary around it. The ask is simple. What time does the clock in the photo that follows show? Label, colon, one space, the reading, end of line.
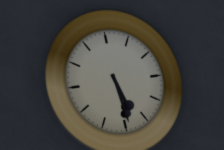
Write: 5:29
